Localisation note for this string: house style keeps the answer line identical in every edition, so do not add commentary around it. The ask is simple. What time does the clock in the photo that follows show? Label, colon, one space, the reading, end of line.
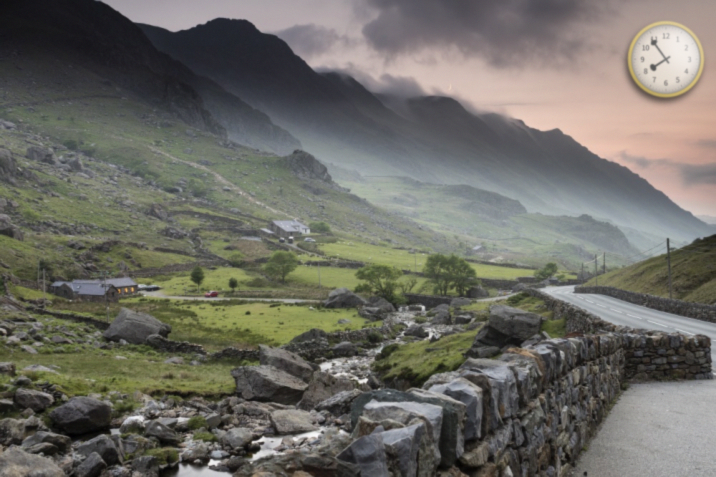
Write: 7:54
